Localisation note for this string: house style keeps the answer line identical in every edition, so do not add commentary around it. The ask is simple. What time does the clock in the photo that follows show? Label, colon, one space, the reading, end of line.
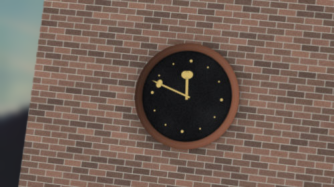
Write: 11:48
